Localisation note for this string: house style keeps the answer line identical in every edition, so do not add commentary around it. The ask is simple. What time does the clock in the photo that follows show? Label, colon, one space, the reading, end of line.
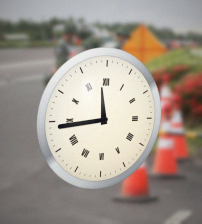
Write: 11:44
